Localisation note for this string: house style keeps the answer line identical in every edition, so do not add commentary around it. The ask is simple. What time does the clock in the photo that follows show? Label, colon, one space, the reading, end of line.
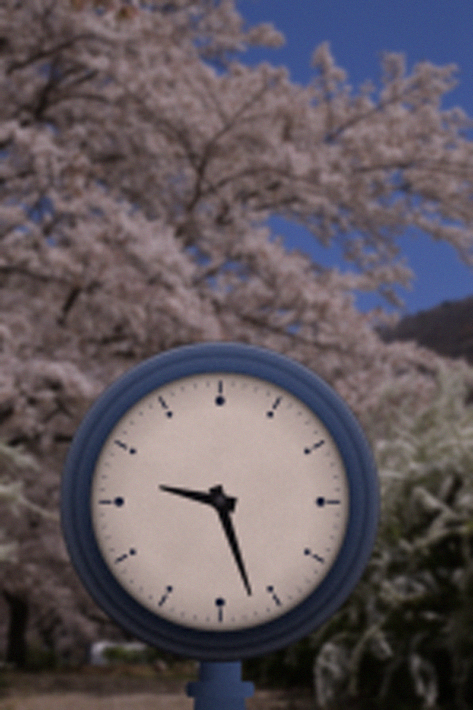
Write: 9:27
